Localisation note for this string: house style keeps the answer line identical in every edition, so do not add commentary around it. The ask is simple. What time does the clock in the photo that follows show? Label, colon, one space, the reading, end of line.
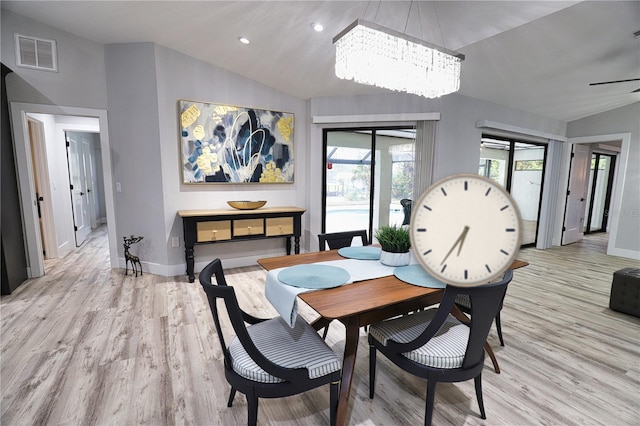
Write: 6:36
